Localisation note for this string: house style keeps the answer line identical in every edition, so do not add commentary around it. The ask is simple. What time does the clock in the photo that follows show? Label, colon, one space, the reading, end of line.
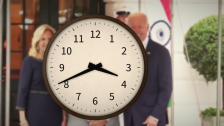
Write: 3:41
